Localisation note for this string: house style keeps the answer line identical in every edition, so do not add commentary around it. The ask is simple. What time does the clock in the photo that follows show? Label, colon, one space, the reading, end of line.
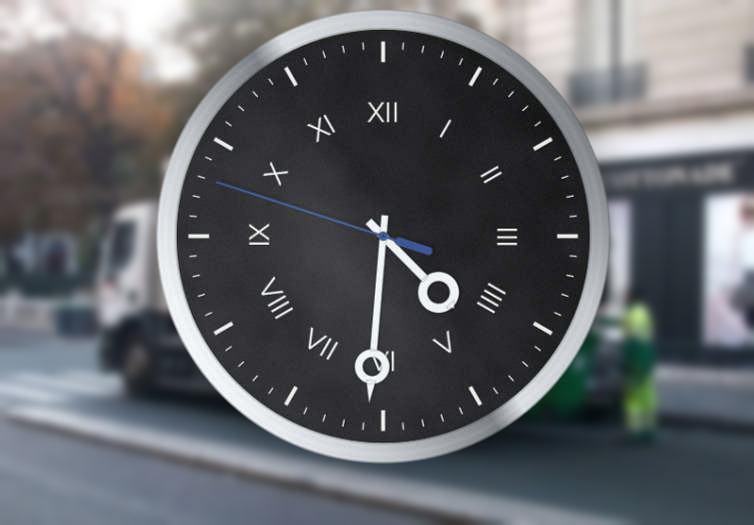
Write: 4:30:48
